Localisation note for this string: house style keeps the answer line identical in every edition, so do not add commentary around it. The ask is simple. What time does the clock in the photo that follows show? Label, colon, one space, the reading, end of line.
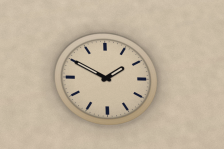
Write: 1:50
